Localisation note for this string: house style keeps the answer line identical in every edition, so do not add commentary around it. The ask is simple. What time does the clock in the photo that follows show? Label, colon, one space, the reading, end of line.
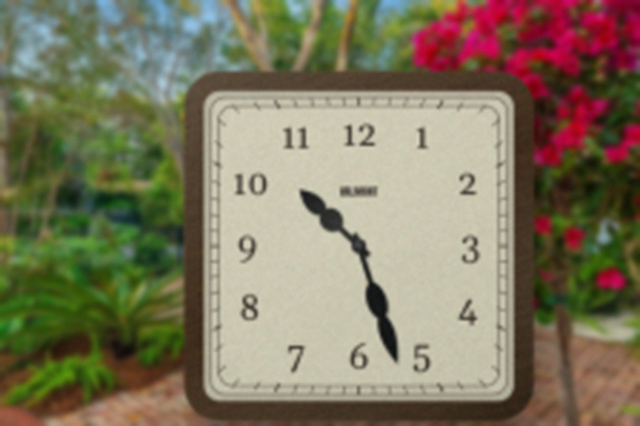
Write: 10:27
